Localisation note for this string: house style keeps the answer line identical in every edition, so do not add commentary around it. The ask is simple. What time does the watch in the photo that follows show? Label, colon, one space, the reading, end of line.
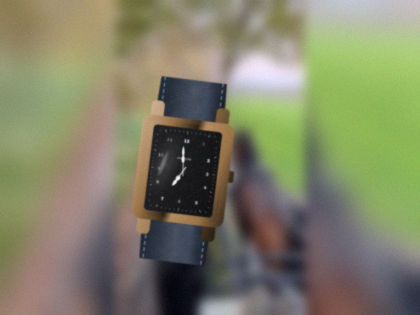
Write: 6:59
